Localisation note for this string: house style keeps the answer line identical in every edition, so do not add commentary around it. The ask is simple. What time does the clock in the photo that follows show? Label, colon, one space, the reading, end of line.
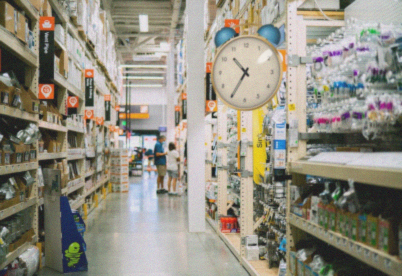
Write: 10:35
